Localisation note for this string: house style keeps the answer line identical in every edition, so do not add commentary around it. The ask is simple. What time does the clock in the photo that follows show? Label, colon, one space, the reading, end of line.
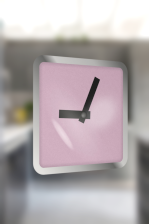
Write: 9:04
